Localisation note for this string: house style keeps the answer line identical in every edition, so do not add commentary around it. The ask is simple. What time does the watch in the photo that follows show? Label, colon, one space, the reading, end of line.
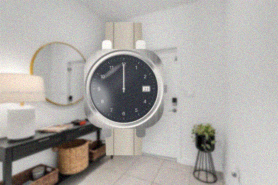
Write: 12:00
